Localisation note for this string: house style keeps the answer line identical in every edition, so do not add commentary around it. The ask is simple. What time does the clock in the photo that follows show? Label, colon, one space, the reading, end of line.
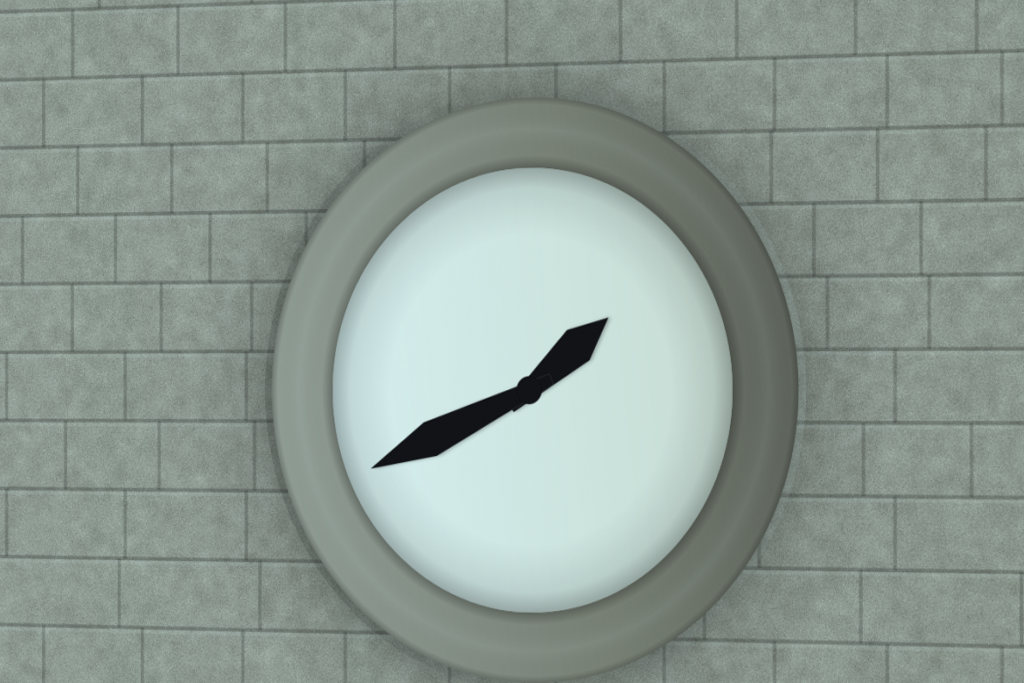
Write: 1:41
